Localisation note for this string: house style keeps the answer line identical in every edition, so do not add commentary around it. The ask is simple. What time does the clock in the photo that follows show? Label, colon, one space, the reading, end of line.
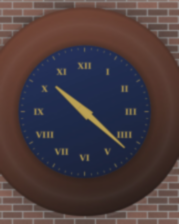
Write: 10:22
